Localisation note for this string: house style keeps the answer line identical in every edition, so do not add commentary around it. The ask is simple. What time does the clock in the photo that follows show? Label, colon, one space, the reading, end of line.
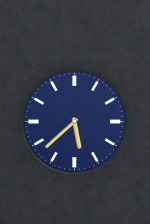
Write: 5:38
